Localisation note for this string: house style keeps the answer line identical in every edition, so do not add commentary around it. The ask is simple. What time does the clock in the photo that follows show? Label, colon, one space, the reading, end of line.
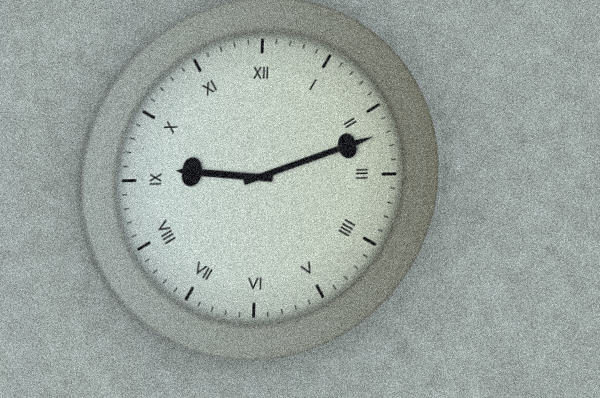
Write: 9:12
